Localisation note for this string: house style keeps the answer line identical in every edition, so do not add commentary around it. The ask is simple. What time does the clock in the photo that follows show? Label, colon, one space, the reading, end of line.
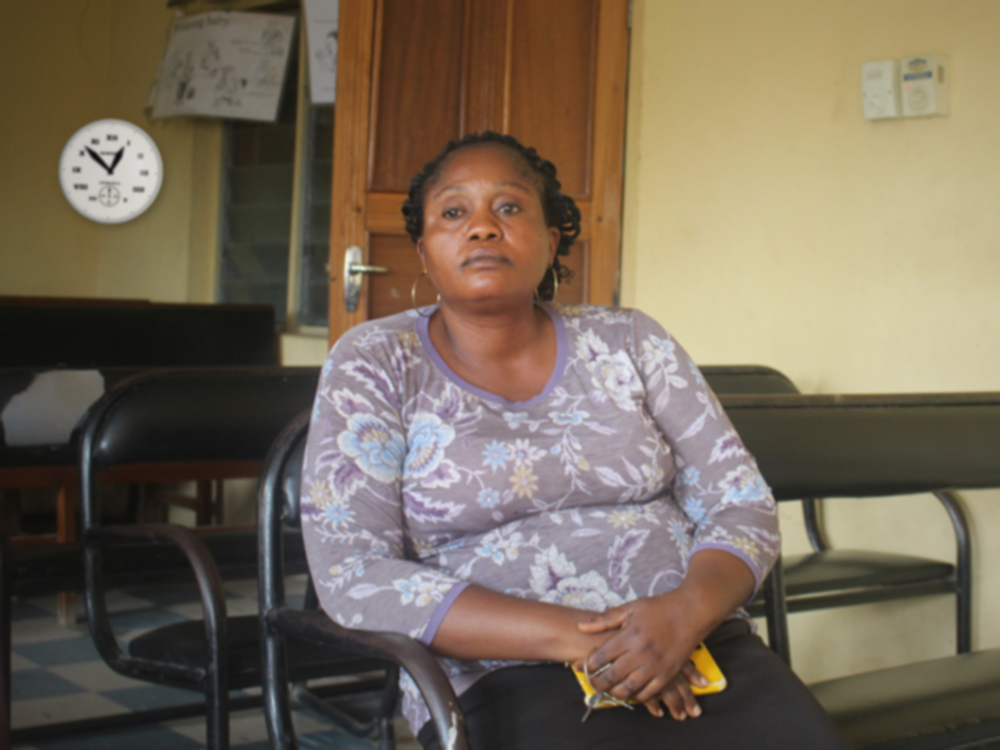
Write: 12:52
